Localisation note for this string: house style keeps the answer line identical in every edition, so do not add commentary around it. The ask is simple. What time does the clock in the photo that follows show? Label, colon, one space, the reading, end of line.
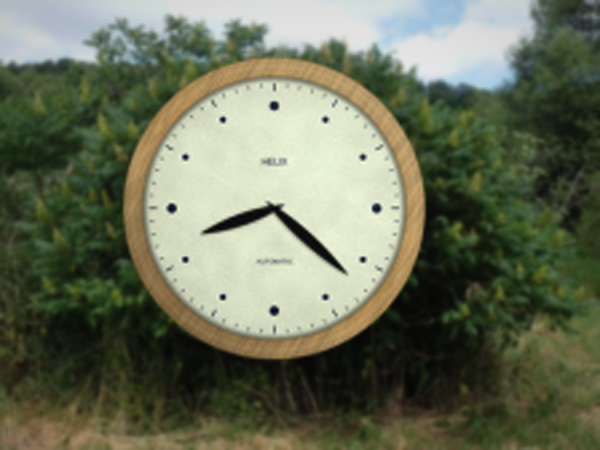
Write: 8:22
